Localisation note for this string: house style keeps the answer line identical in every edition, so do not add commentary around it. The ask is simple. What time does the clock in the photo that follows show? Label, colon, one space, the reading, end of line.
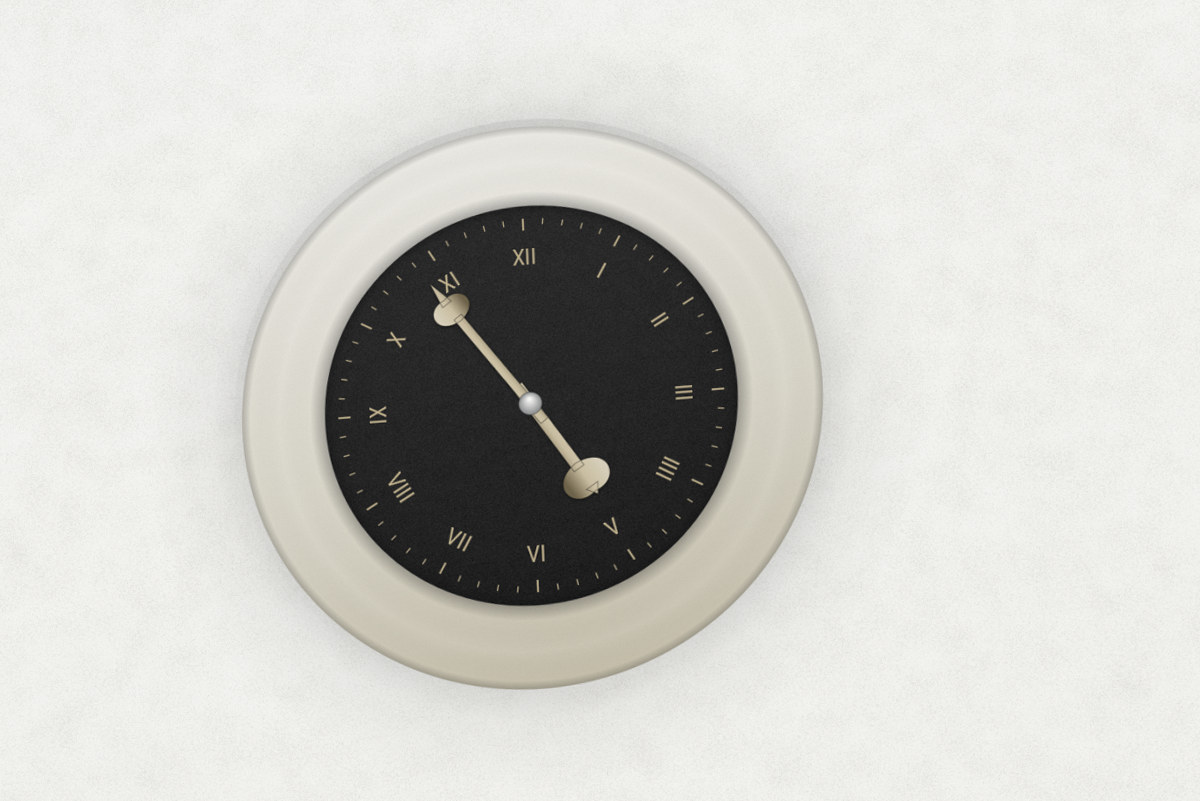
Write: 4:54
